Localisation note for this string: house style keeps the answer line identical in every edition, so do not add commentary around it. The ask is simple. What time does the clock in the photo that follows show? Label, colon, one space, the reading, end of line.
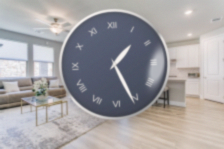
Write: 1:26
